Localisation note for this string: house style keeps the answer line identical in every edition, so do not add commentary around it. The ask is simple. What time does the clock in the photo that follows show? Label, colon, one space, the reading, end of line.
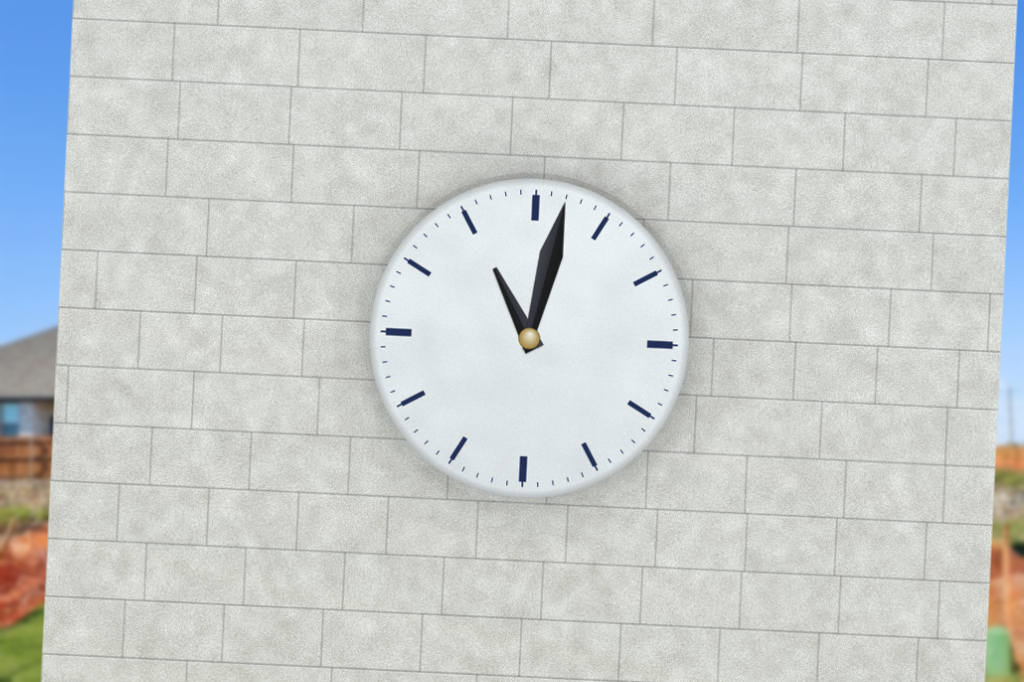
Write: 11:02
